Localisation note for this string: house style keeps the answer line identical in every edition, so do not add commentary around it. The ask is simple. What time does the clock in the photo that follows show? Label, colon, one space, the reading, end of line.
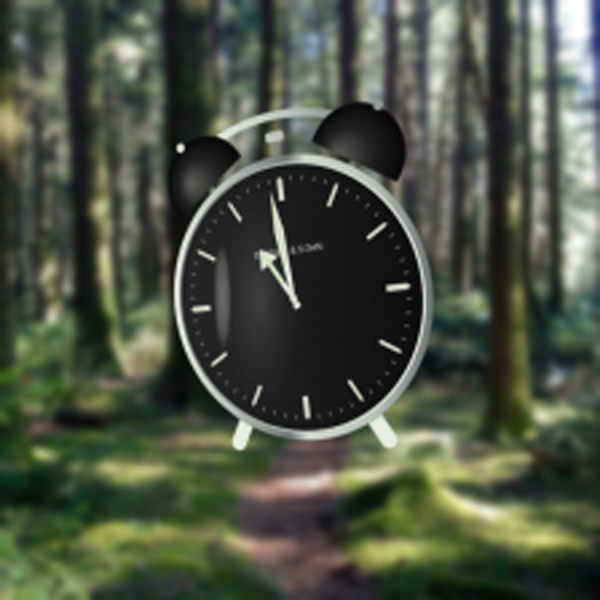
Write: 10:59
